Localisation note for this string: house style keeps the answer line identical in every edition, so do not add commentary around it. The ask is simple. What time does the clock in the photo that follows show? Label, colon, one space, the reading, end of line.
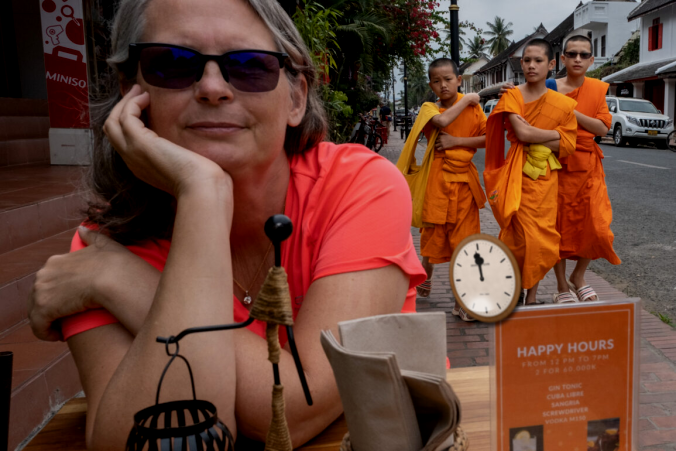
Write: 11:59
